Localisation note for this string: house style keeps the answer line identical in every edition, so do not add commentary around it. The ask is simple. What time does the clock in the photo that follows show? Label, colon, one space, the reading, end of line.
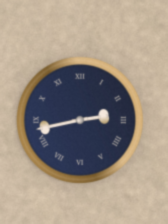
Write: 2:43
